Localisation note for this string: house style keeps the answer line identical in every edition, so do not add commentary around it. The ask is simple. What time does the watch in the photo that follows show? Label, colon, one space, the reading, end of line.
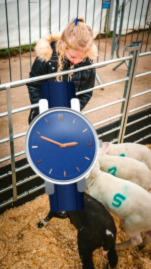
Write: 2:49
